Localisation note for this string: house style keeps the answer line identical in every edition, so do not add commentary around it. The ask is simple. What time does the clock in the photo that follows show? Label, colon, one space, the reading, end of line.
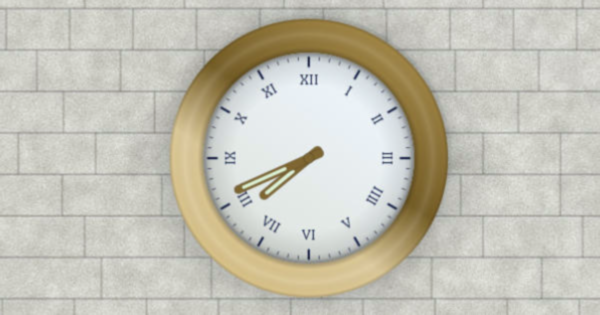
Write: 7:41
